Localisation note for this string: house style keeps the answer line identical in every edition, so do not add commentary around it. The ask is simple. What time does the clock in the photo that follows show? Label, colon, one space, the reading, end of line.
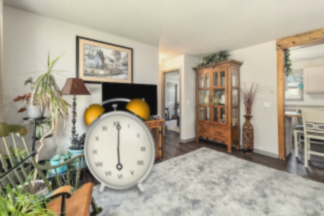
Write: 6:01
